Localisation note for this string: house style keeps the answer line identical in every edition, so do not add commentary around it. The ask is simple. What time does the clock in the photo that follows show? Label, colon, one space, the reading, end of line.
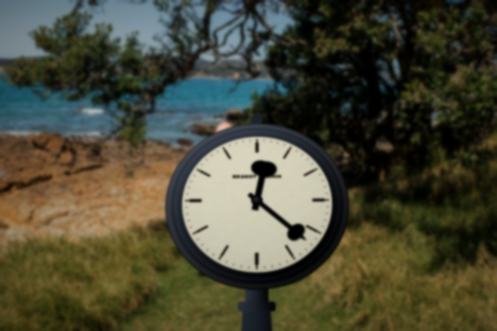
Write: 12:22
